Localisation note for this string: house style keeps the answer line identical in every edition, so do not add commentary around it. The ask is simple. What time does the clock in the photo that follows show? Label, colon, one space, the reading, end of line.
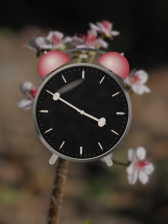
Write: 3:50
